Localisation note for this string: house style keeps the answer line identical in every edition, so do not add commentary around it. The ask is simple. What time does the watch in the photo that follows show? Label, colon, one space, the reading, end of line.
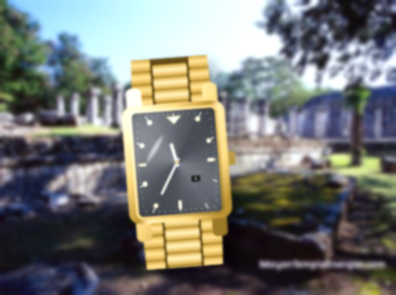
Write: 11:35
